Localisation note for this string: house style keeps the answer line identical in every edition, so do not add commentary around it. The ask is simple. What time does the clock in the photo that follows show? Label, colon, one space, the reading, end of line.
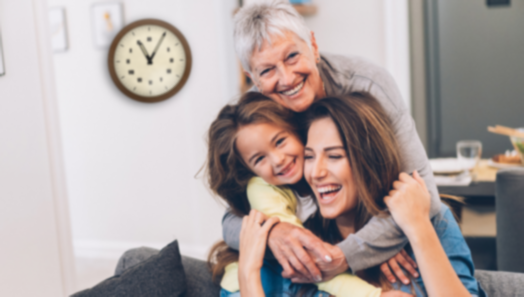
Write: 11:05
